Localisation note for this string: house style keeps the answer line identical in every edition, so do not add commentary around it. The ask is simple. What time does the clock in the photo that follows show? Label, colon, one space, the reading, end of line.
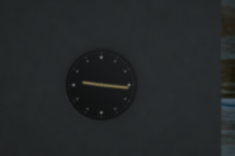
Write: 9:16
